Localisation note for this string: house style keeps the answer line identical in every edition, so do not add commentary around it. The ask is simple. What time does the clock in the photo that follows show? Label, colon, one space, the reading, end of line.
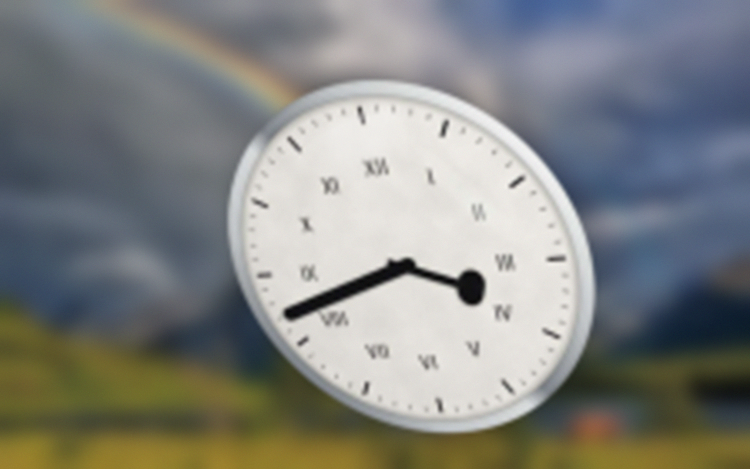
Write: 3:42
